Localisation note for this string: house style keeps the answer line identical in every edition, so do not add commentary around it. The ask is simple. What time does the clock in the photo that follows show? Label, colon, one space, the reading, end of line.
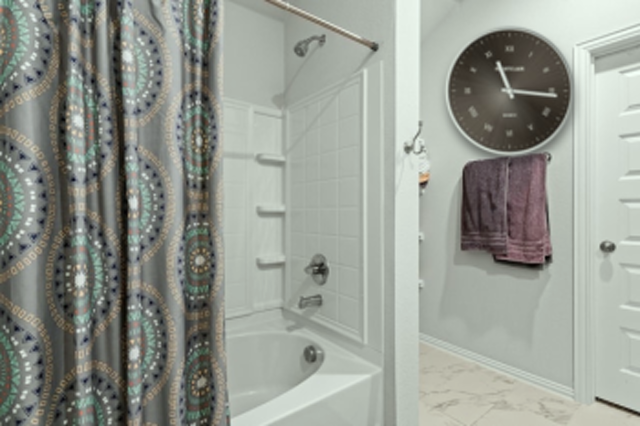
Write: 11:16
